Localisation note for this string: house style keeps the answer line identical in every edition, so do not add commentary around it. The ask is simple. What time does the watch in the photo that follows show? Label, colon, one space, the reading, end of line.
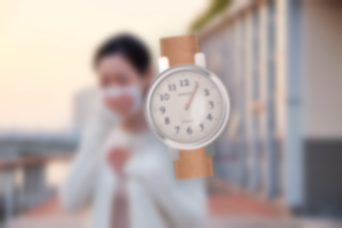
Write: 1:05
